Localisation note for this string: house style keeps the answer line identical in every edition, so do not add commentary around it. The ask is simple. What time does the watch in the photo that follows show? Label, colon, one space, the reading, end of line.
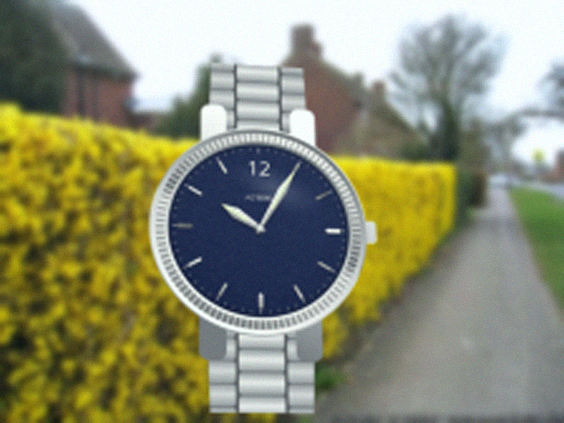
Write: 10:05
